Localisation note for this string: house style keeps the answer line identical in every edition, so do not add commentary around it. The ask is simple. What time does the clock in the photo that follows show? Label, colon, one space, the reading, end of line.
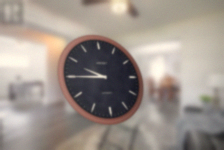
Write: 9:45
